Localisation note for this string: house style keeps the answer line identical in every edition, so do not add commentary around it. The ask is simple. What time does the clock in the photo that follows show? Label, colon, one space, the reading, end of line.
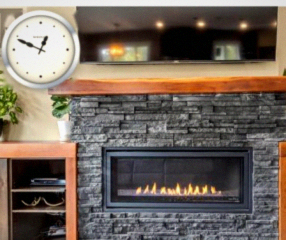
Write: 12:49
